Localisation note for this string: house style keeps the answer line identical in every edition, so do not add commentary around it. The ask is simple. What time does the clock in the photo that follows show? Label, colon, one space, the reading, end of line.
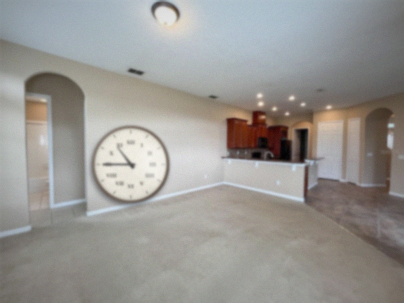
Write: 10:45
